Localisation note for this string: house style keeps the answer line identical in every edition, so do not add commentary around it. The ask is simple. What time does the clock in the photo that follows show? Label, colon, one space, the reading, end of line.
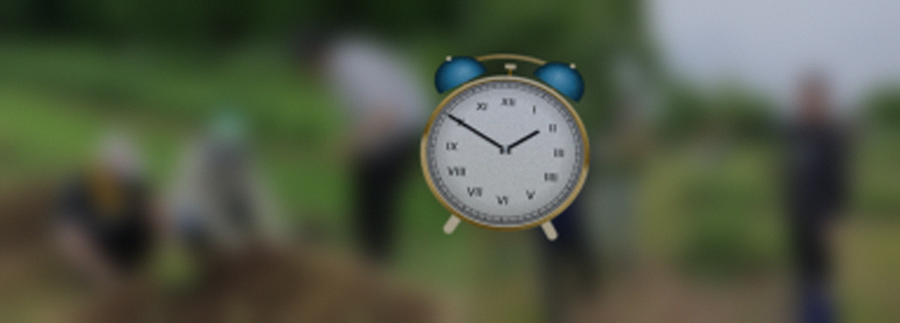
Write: 1:50
